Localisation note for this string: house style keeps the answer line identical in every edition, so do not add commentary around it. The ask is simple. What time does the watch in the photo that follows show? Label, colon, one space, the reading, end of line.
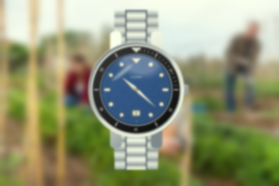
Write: 10:22
